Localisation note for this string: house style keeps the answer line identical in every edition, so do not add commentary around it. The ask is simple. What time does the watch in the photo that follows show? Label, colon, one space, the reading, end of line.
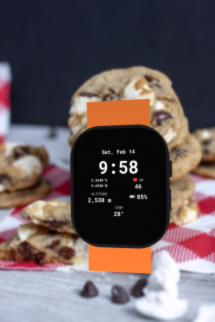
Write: 9:58
